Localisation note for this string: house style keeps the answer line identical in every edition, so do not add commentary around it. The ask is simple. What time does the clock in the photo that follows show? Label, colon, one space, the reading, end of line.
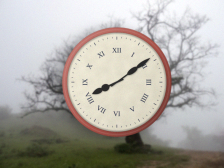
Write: 8:09
